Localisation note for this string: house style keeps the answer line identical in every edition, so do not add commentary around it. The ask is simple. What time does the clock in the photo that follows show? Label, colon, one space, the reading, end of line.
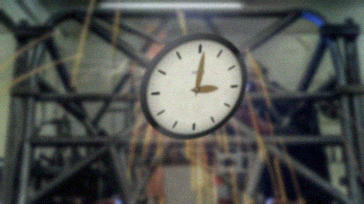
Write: 3:01
